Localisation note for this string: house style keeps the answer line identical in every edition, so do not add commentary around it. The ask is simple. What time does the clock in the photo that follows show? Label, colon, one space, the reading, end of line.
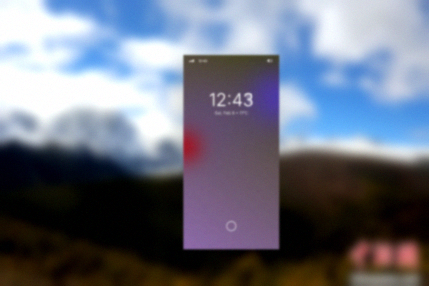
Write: 12:43
